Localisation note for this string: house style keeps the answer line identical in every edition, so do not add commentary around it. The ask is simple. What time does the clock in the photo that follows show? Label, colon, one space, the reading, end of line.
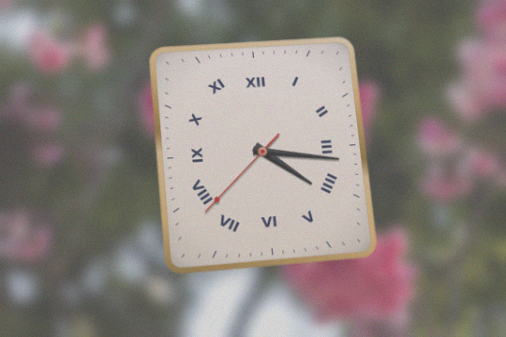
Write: 4:16:38
